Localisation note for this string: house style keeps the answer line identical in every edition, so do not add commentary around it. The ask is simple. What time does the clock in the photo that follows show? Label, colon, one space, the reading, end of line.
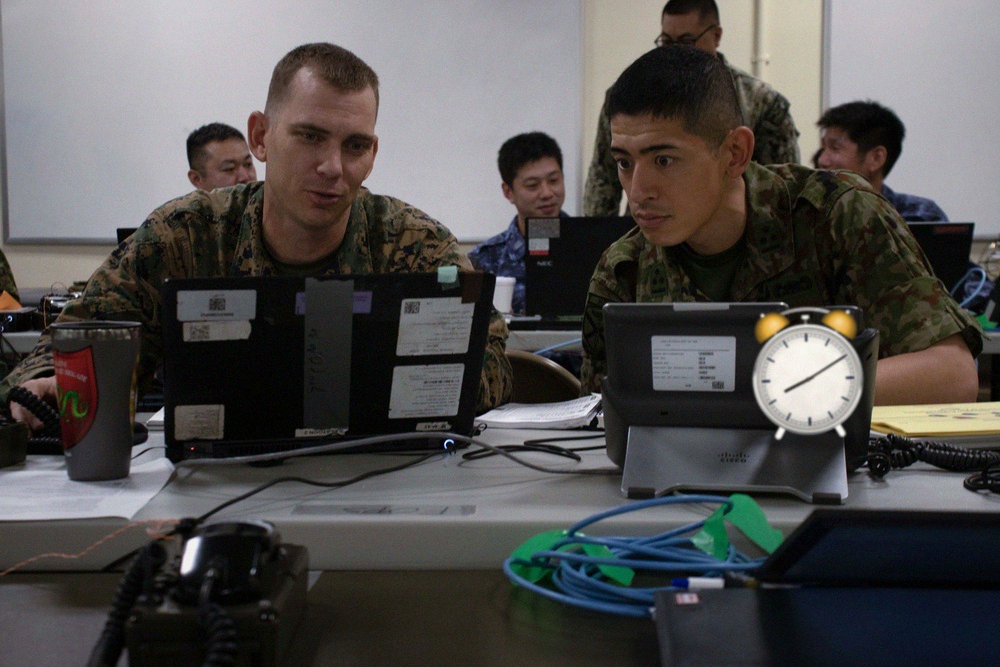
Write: 8:10
